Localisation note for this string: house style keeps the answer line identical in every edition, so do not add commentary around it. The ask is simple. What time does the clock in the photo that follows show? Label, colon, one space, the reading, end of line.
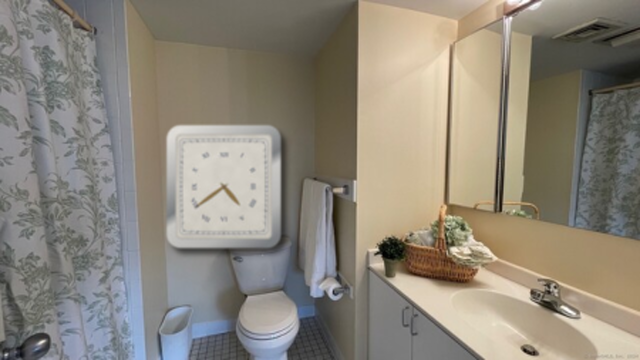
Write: 4:39
